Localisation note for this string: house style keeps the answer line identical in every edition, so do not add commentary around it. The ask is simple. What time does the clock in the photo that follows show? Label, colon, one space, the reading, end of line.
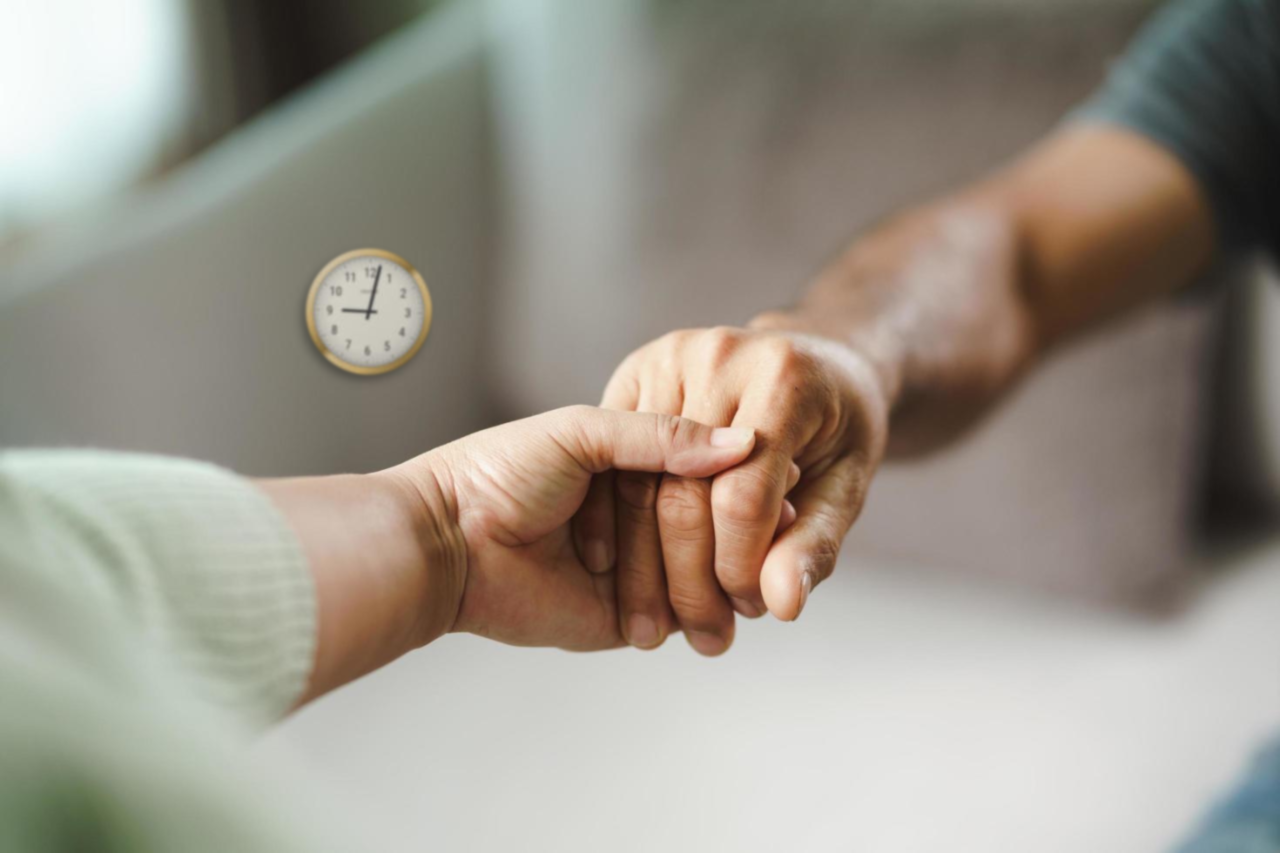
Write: 9:02
